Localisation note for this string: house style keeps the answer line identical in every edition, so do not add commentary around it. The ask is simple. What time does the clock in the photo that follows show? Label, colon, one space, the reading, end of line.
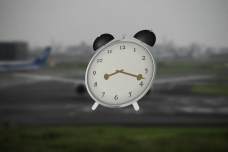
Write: 8:18
